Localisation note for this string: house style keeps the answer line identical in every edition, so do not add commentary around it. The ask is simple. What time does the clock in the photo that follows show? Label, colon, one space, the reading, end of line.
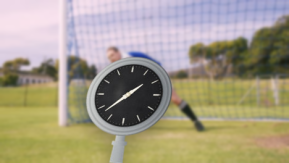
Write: 1:38
